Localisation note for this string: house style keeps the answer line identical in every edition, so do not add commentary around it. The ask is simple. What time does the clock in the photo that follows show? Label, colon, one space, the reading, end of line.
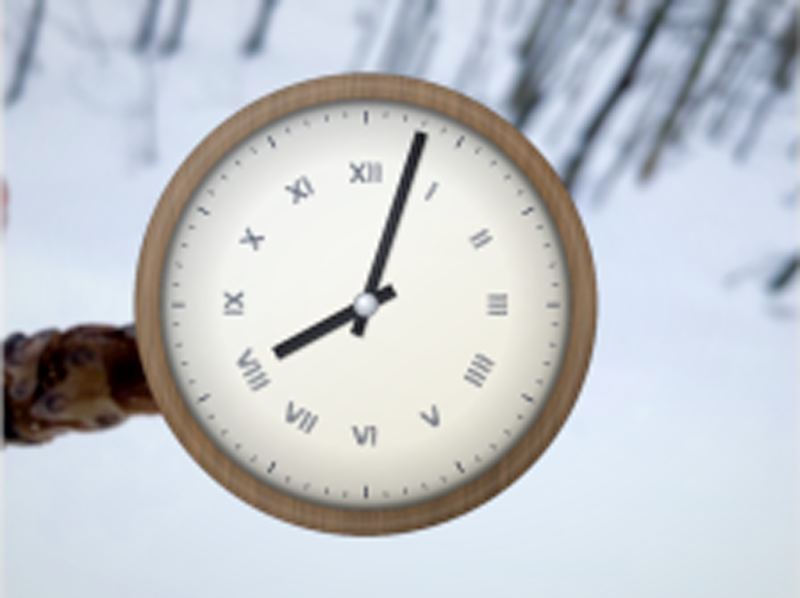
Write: 8:03
